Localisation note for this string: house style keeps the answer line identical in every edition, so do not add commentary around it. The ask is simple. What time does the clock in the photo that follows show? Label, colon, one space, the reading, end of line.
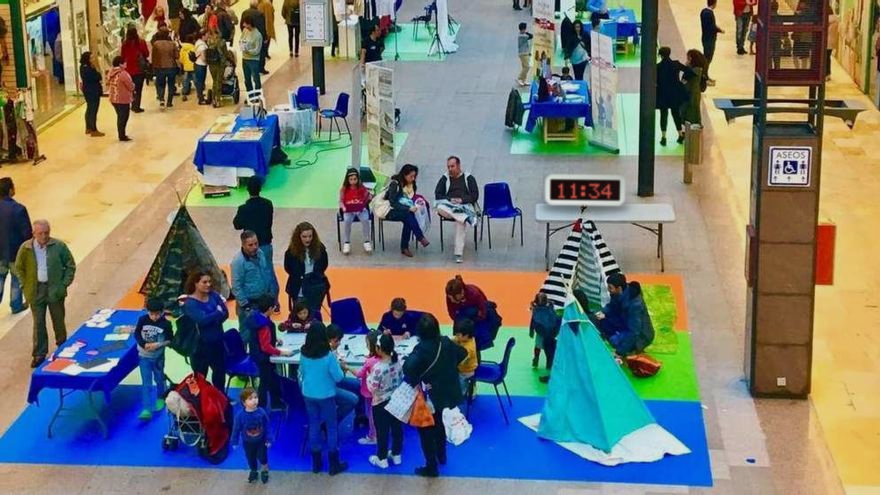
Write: 11:34
